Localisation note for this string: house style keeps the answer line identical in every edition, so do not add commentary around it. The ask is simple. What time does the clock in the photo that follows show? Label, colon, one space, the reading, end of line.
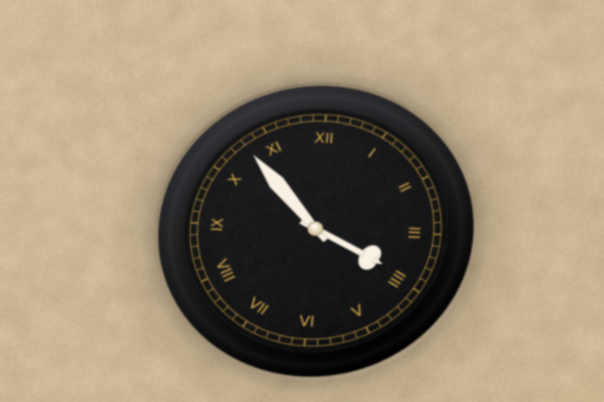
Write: 3:53
